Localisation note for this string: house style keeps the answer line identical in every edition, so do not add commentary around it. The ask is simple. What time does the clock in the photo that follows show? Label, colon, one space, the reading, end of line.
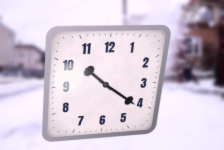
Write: 10:21
